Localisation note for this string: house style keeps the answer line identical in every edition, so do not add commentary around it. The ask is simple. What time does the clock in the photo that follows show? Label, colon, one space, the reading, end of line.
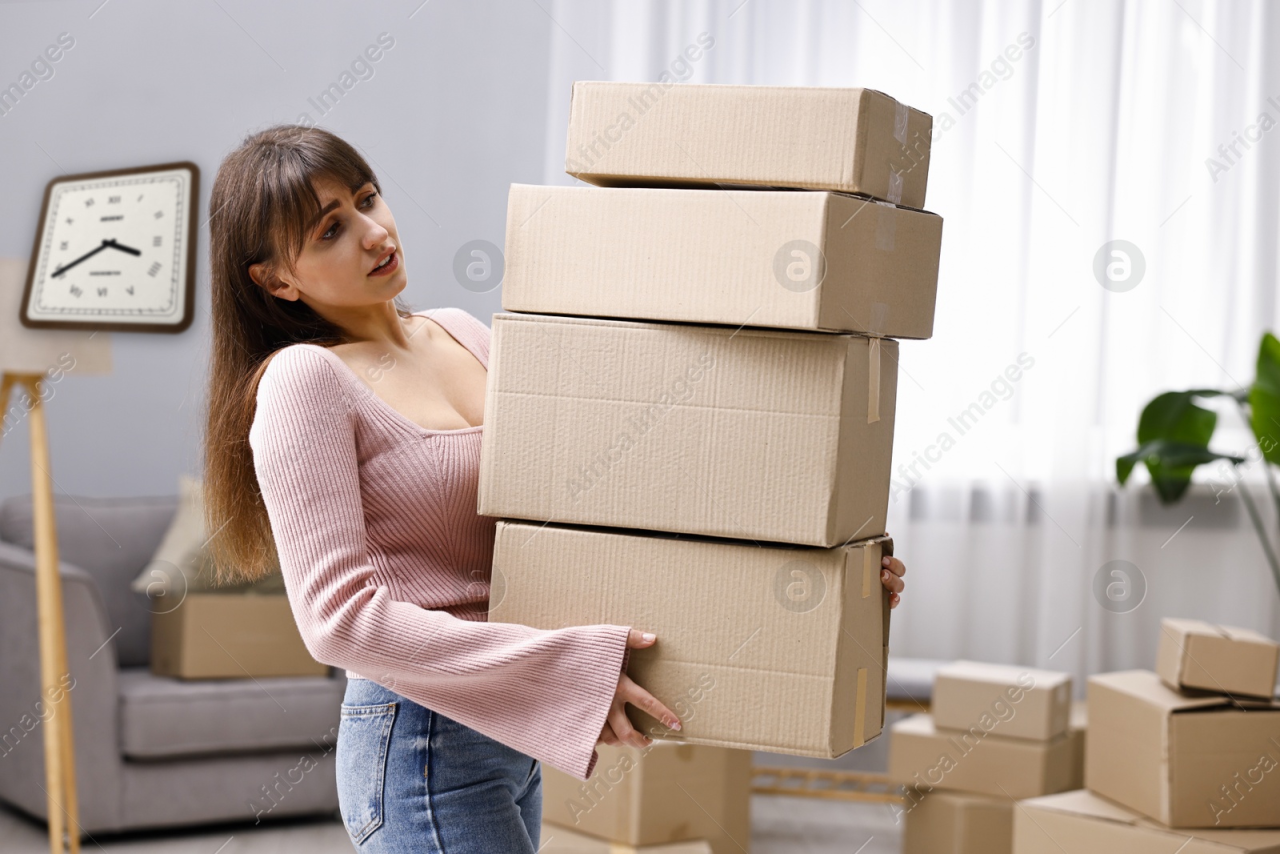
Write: 3:40
